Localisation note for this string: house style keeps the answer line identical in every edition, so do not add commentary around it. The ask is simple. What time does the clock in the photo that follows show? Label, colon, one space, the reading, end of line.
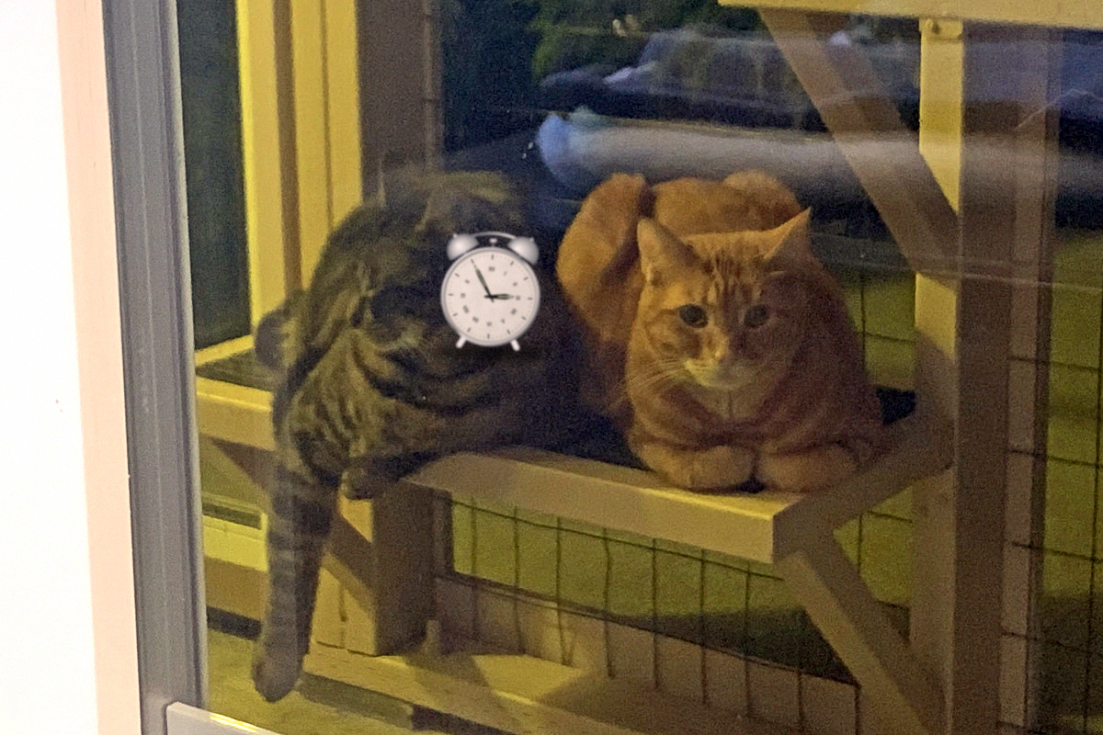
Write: 2:55
